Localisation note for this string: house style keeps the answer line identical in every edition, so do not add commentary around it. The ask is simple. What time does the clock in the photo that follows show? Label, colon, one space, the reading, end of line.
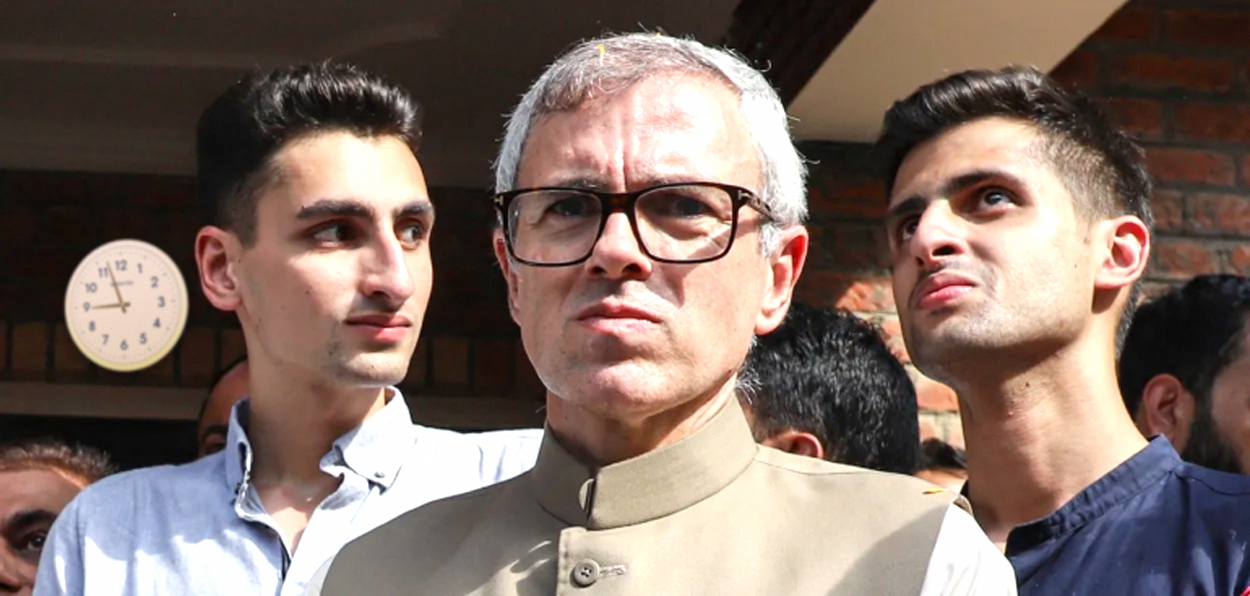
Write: 8:57
